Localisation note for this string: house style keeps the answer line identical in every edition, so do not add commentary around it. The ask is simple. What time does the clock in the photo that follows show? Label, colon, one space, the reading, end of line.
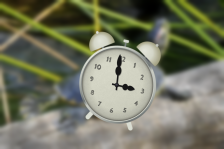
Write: 2:59
